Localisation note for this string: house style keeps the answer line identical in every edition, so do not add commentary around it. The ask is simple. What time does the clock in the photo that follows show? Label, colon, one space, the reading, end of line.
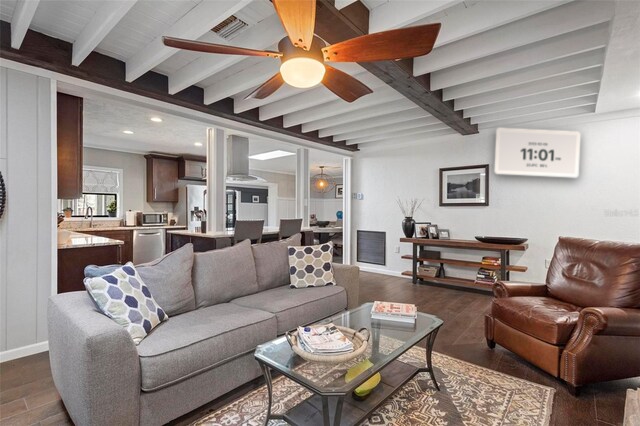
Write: 11:01
